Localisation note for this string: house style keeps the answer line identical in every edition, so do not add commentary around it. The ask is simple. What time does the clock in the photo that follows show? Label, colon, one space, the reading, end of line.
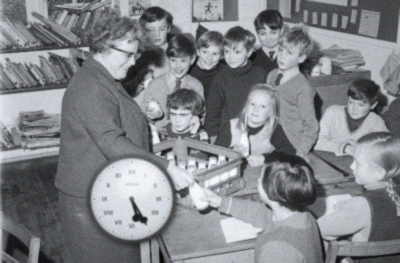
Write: 5:25
